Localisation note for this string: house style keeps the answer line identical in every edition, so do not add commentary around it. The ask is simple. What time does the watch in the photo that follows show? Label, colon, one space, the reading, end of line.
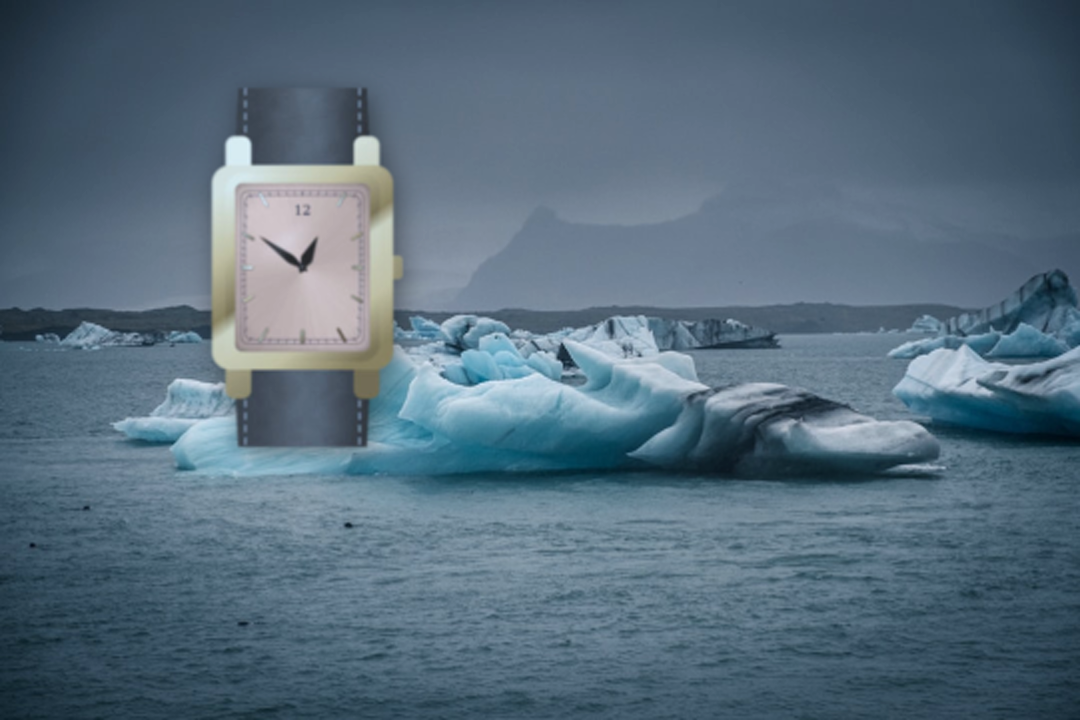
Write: 12:51
